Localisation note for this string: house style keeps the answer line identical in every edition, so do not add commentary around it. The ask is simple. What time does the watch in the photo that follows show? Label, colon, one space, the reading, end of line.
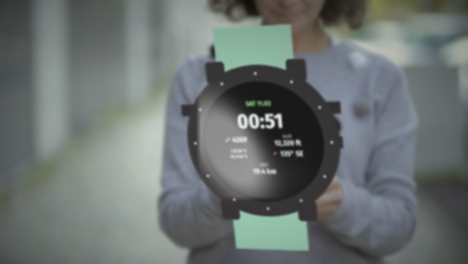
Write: 0:51
